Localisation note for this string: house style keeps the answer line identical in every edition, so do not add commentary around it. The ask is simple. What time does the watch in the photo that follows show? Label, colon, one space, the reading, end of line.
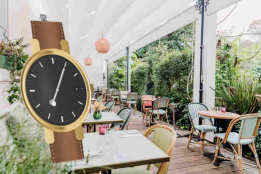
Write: 7:05
